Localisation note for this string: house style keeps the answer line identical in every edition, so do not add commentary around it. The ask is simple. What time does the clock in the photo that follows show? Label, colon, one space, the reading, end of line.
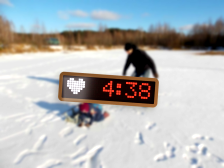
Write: 4:38
